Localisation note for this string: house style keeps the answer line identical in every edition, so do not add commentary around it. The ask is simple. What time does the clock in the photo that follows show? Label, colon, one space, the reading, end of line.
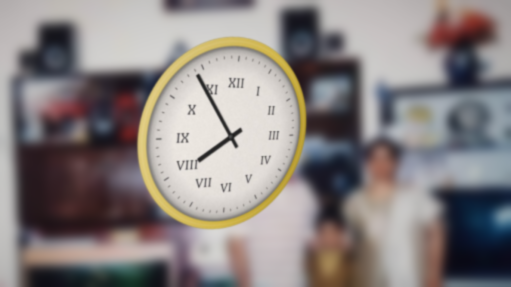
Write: 7:54
